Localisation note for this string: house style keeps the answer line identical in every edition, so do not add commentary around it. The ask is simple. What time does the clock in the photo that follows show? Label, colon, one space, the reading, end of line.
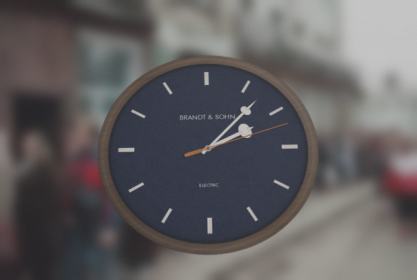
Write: 2:07:12
